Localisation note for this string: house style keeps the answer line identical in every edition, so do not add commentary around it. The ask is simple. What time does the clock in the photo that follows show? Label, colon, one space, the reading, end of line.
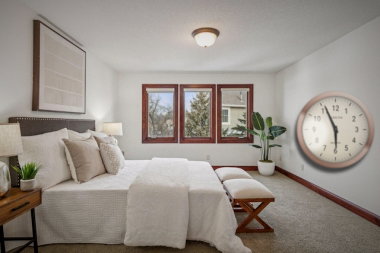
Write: 5:56
